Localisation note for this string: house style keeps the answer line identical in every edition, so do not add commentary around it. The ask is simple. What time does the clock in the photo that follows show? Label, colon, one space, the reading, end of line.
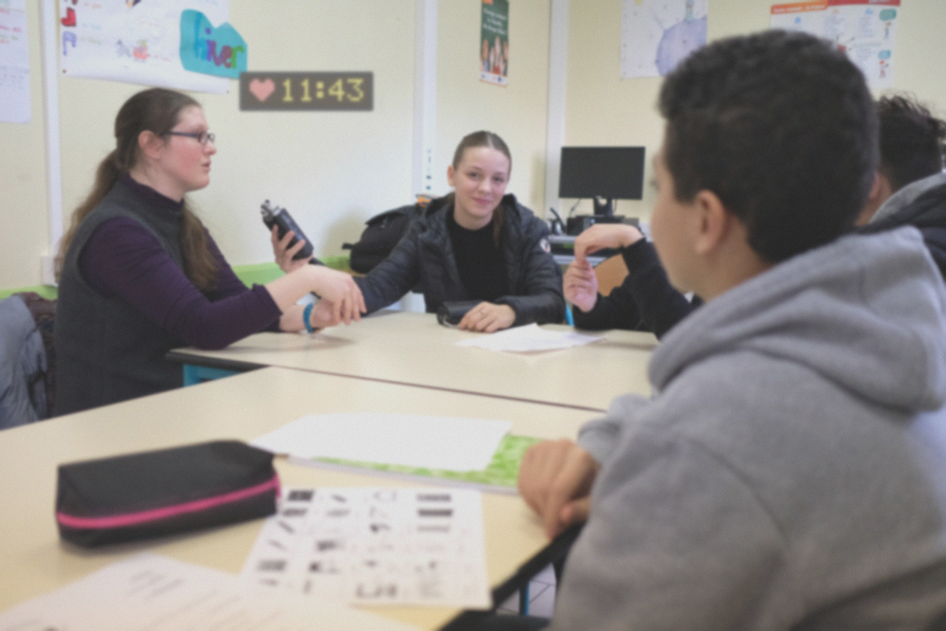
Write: 11:43
